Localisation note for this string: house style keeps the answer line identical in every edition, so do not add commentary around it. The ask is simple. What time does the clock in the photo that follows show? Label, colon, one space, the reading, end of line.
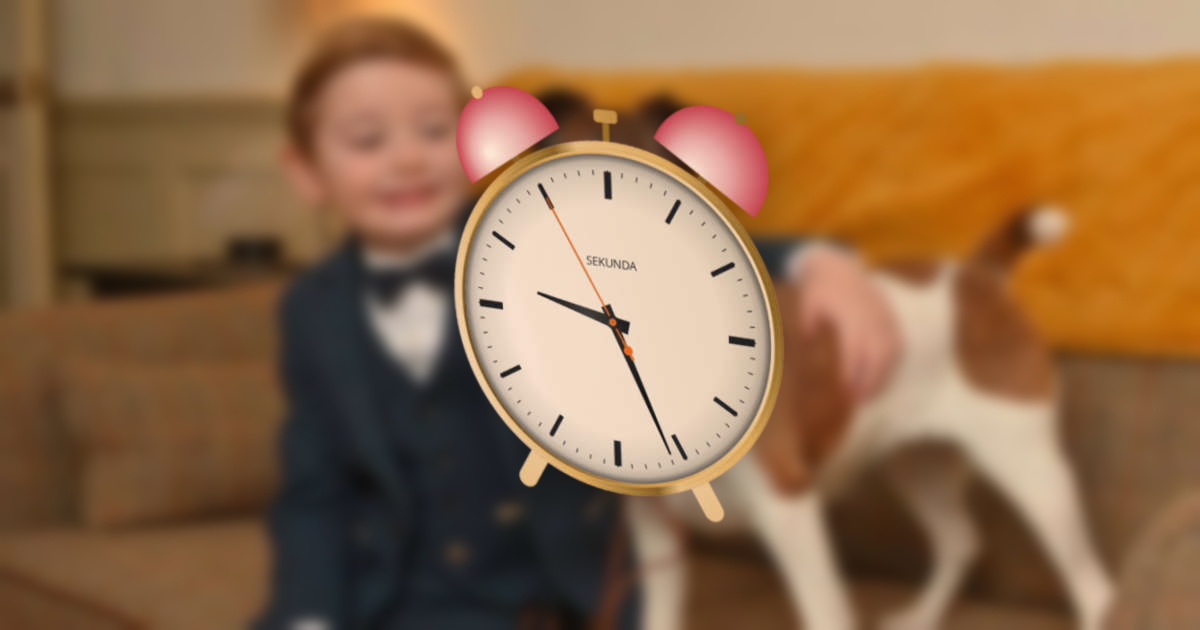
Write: 9:25:55
